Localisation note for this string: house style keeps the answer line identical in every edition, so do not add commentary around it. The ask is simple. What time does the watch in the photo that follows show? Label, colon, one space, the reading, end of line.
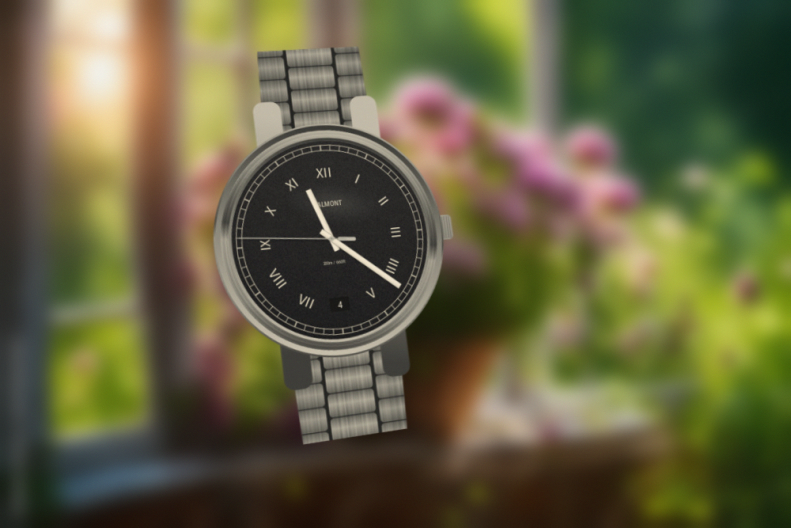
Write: 11:21:46
